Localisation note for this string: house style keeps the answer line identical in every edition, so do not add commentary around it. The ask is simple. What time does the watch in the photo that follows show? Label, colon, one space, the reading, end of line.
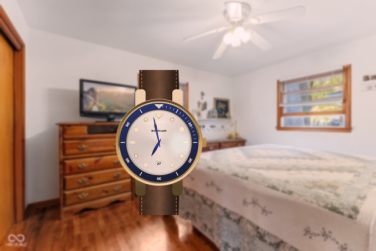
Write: 6:58
